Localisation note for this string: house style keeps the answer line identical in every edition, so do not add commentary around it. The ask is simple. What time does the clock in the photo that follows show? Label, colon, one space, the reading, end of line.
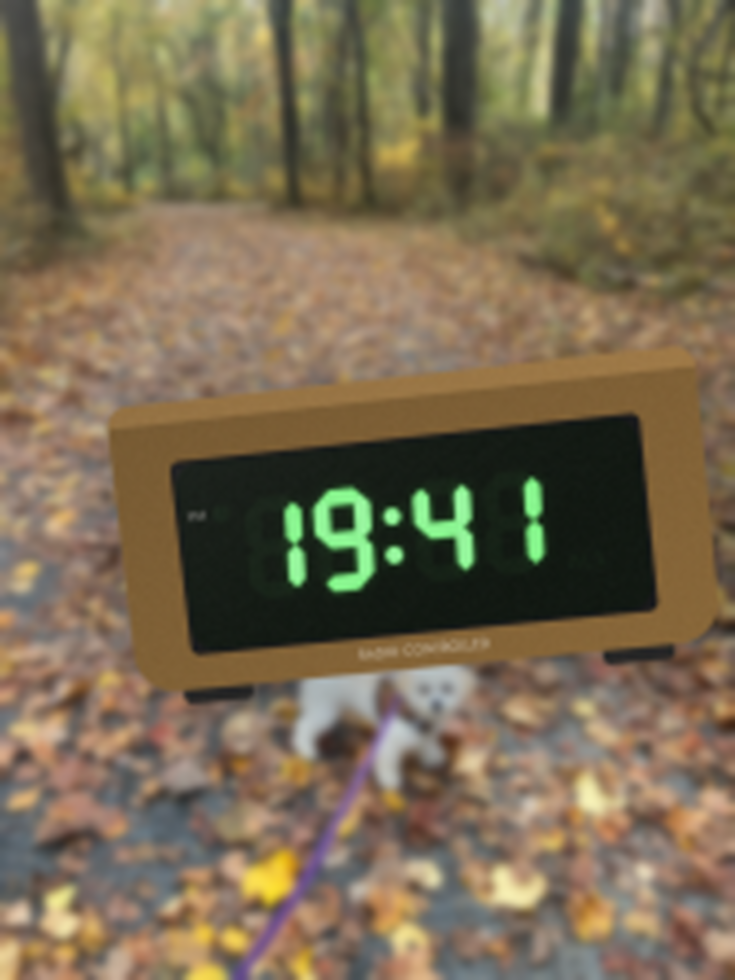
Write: 19:41
